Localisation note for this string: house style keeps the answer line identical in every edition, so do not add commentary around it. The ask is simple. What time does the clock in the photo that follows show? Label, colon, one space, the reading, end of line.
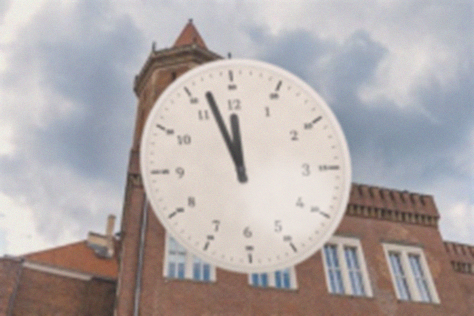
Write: 11:57
